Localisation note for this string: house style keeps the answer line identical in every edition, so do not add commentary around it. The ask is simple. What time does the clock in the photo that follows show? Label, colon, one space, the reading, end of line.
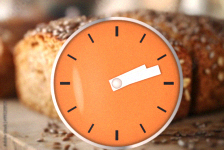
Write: 2:12
